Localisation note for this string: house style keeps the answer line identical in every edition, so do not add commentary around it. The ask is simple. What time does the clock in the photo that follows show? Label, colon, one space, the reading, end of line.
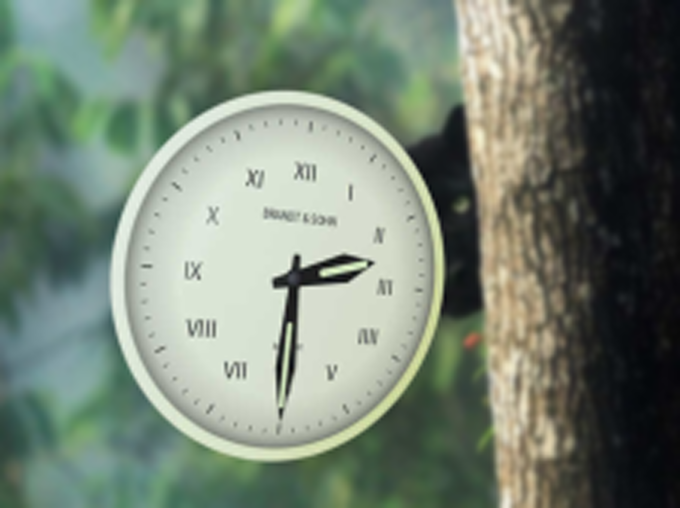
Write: 2:30
